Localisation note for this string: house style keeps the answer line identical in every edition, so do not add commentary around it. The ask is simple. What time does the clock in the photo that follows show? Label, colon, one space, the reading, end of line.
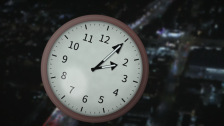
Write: 2:05
